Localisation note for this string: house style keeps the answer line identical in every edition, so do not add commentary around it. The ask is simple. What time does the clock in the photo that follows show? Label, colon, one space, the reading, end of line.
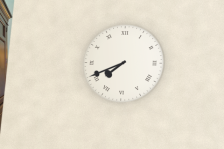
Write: 7:41
